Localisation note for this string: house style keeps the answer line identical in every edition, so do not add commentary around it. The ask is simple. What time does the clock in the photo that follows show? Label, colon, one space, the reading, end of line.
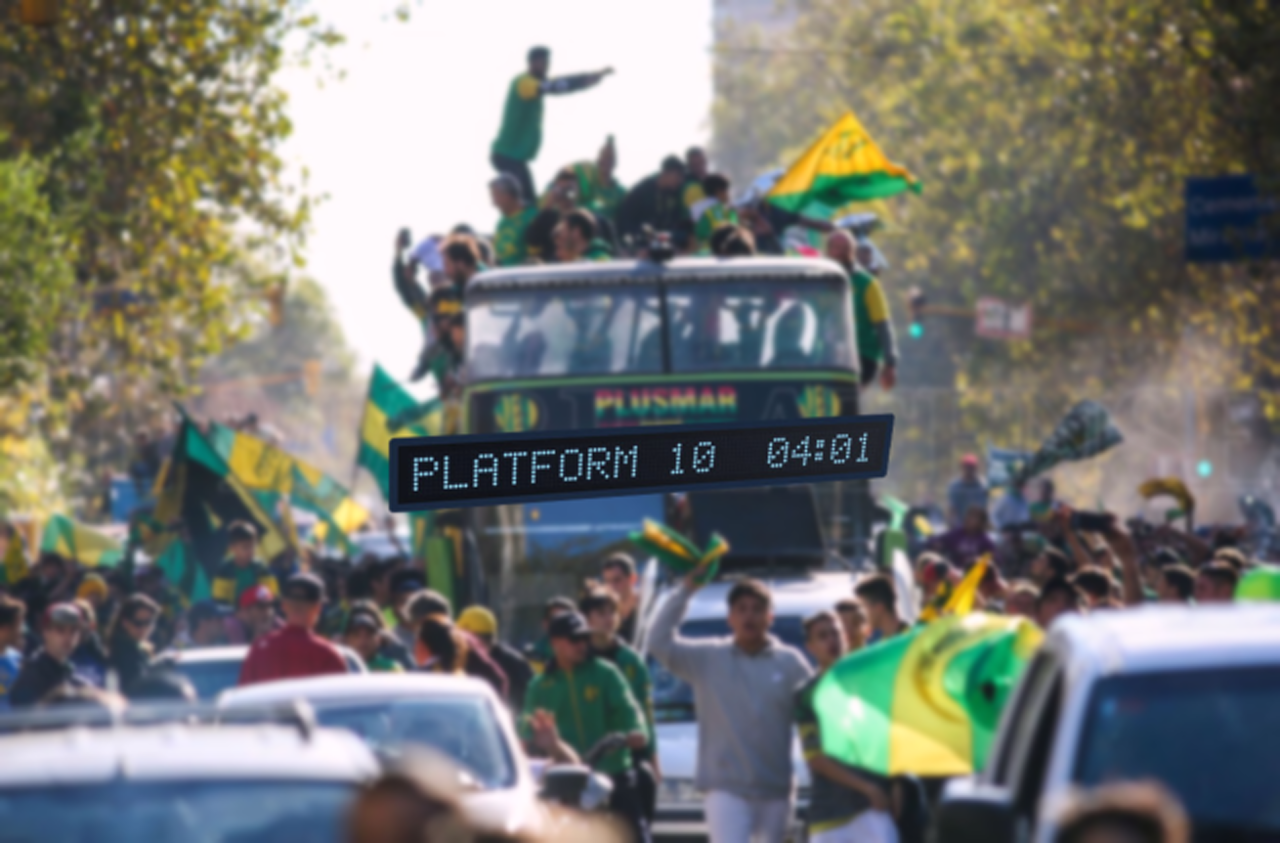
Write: 4:01
